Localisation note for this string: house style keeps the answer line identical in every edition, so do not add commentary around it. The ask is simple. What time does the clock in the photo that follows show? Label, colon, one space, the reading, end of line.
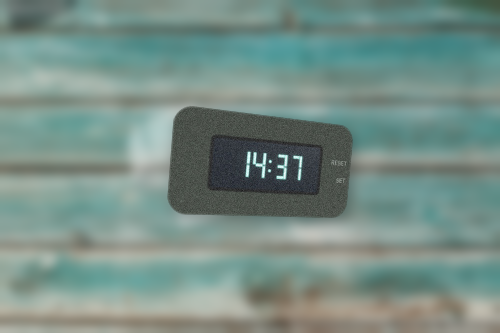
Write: 14:37
